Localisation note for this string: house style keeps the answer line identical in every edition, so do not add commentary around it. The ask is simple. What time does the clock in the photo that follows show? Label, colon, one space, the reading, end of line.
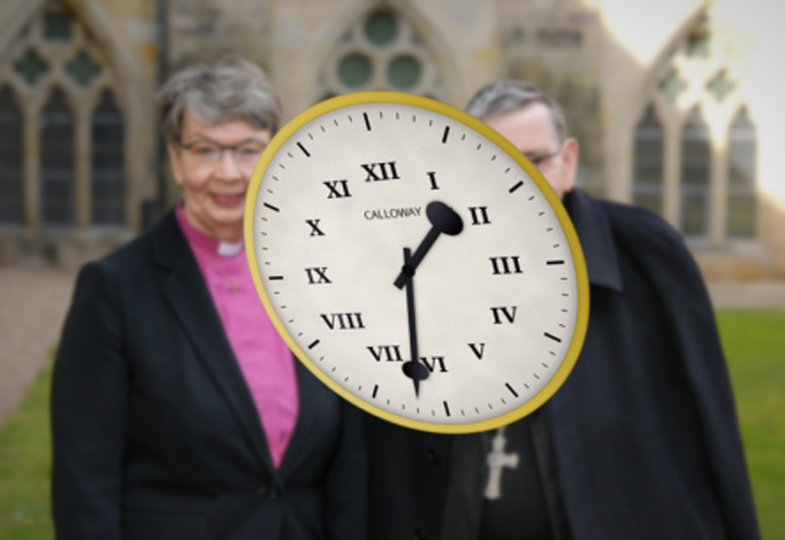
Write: 1:32
